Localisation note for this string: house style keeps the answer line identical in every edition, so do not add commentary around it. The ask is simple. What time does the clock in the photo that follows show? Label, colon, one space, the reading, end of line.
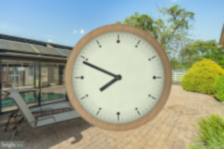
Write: 7:49
